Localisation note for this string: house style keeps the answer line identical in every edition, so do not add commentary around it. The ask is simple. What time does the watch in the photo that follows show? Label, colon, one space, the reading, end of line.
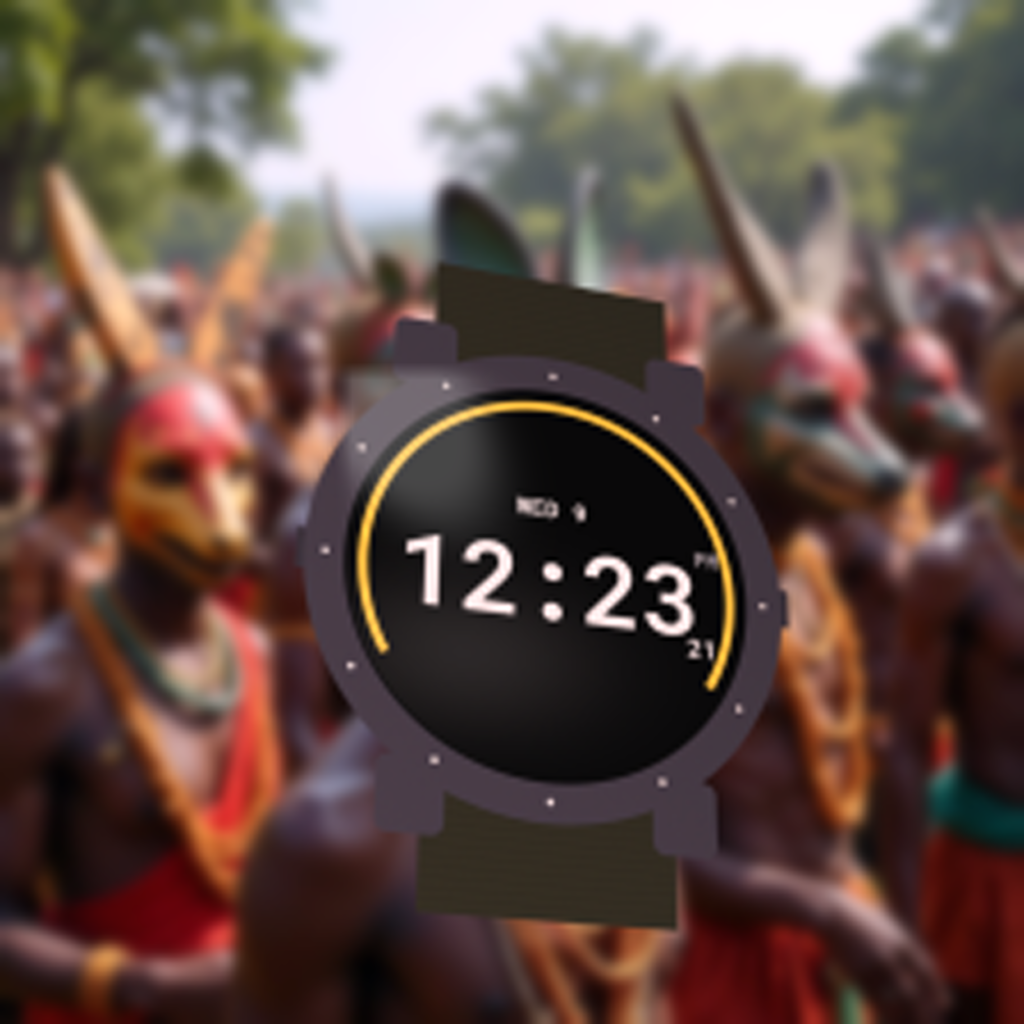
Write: 12:23
